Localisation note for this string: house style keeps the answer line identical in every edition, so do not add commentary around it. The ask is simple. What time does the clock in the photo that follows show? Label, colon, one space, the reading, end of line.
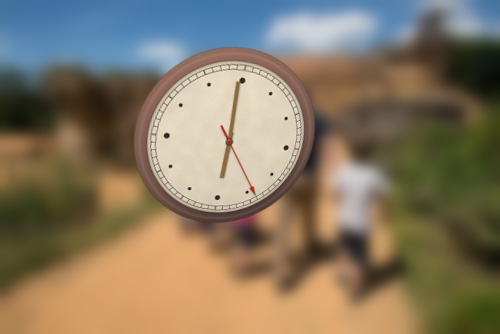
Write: 5:59:24
